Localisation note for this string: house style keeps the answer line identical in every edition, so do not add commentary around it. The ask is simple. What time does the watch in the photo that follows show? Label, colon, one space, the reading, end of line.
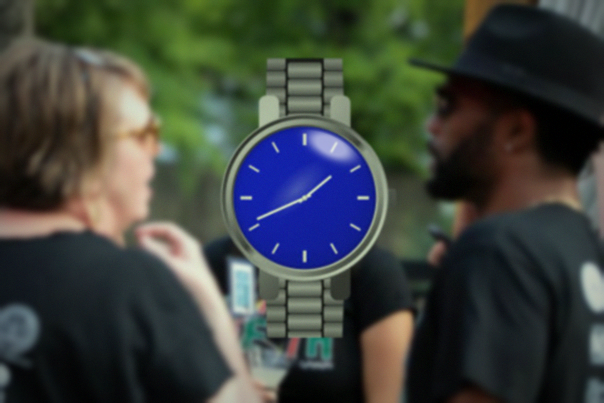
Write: 1:41
